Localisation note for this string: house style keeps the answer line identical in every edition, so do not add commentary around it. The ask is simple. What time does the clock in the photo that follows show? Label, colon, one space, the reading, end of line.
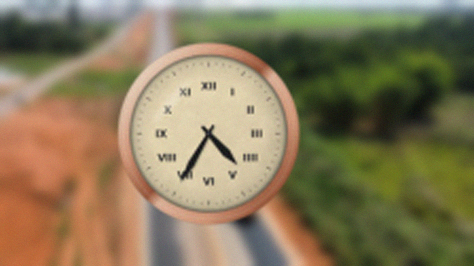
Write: 4:35
